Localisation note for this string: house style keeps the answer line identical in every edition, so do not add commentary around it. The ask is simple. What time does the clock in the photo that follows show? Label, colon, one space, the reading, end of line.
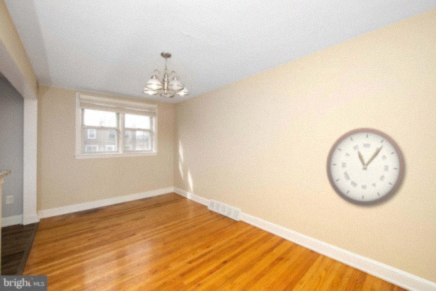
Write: 11:06
